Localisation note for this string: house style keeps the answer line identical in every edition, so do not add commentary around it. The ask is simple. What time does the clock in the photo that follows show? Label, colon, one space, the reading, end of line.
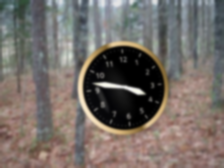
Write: 3:47
